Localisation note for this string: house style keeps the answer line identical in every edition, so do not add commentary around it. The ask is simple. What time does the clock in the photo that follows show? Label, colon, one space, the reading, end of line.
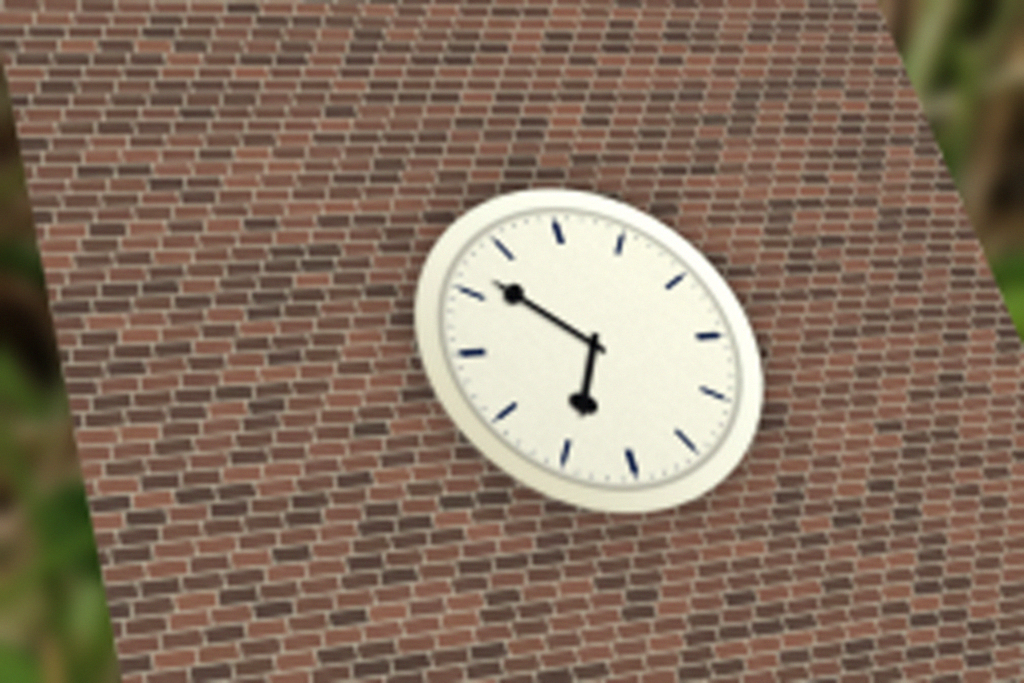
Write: 6:52
